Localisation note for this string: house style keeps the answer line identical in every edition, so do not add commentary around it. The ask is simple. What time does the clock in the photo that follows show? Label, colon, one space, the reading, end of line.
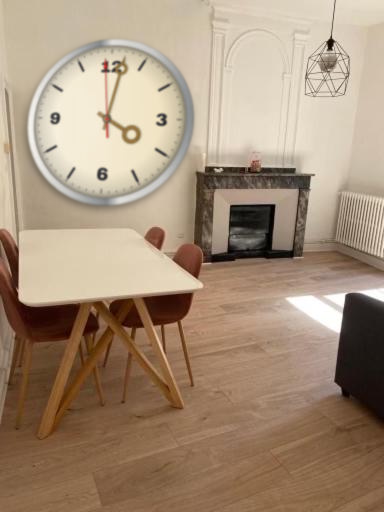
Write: 4:01:59
